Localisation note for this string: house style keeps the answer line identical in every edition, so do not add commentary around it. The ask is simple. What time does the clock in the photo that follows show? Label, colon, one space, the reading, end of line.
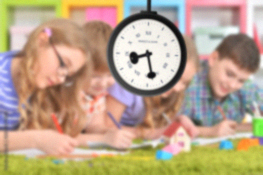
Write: 8:28
